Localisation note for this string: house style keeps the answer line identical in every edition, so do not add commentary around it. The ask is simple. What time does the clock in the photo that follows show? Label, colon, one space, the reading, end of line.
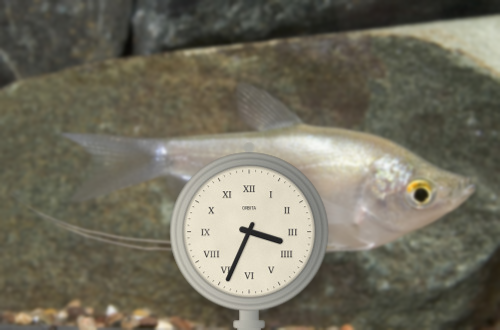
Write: 3:34
